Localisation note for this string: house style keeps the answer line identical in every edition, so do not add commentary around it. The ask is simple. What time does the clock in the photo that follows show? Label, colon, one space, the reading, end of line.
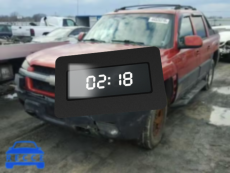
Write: 2:18
